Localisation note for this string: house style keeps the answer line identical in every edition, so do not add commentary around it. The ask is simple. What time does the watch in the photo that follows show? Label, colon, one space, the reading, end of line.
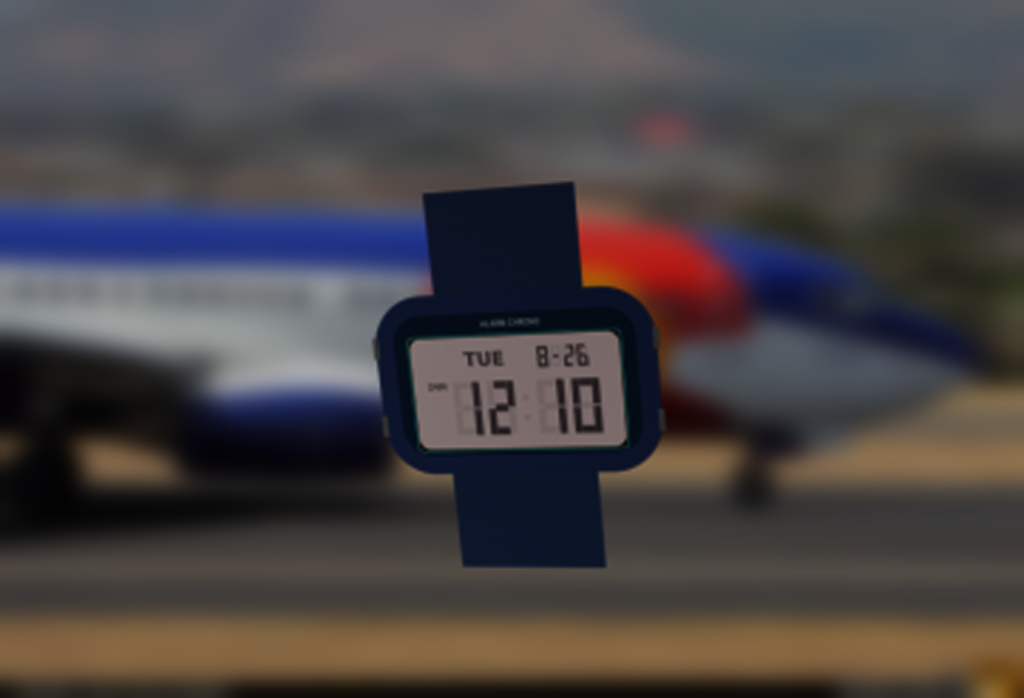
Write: 12:10
